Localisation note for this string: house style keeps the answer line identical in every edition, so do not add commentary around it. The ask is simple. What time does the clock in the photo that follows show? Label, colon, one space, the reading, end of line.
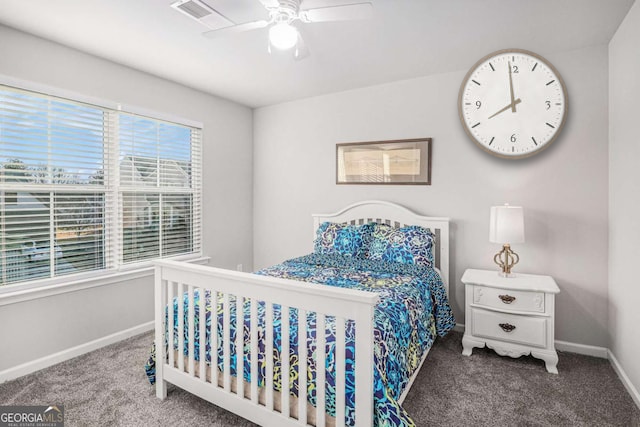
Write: 7:59
